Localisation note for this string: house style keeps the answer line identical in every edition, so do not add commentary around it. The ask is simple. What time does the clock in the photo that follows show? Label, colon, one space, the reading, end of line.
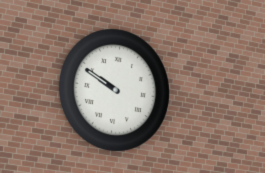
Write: 9:49
